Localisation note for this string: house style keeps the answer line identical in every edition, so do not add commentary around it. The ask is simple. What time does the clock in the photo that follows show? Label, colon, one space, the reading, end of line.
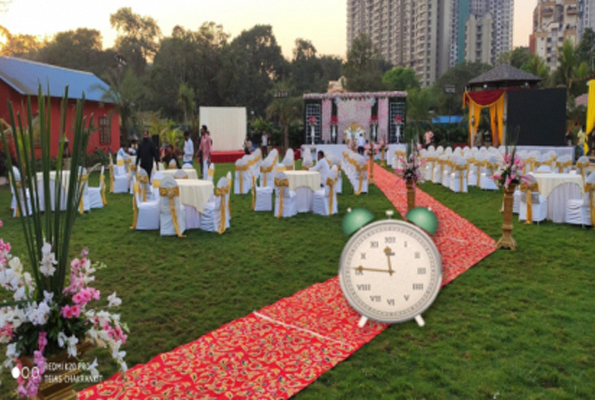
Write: 11:46
